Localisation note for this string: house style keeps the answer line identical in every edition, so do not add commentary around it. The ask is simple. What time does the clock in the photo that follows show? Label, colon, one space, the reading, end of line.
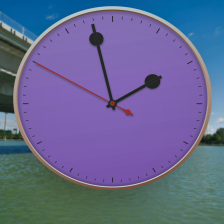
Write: 1:57:50
